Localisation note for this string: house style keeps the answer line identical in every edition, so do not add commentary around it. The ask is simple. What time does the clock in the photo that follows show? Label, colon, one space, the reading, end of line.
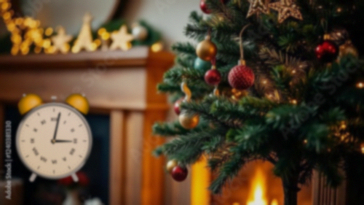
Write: 3:02
